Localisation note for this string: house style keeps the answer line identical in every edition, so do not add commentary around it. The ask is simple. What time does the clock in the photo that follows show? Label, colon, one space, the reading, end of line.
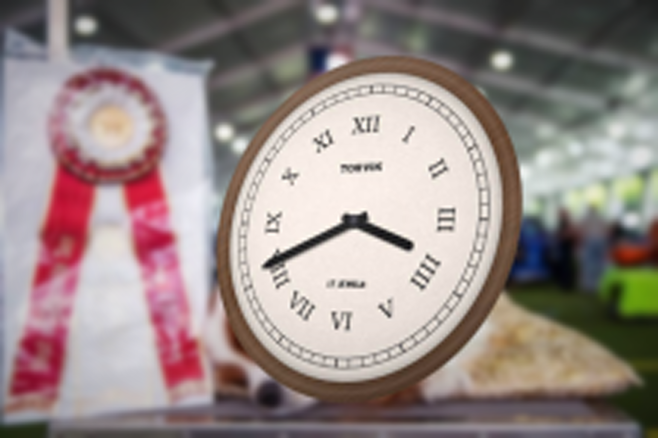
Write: 3:41
